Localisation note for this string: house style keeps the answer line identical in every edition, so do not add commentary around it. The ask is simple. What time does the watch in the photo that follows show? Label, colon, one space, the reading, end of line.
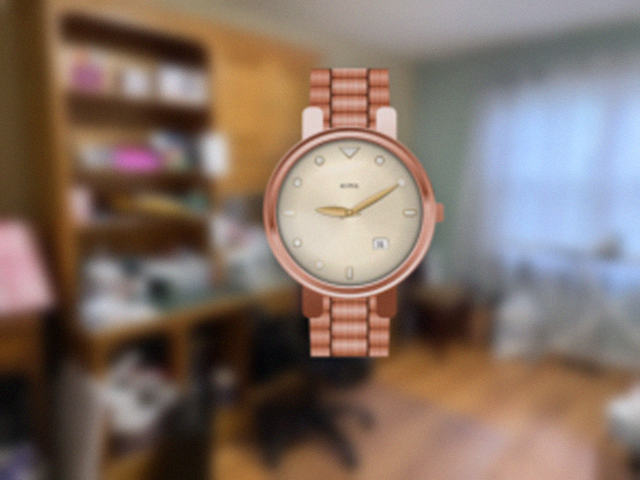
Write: 9:10
